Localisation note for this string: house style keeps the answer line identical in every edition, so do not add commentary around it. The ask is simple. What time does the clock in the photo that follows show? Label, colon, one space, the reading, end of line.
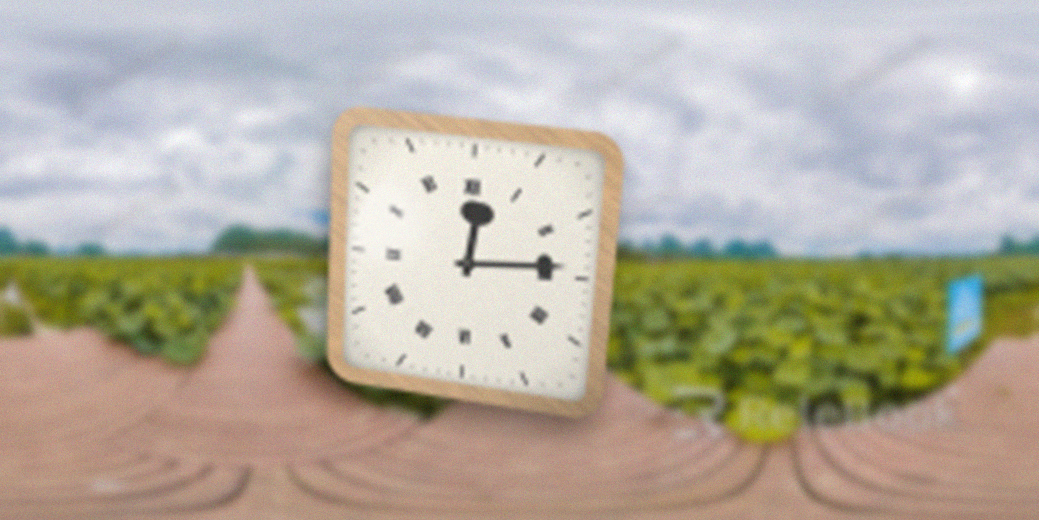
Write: 12:14
